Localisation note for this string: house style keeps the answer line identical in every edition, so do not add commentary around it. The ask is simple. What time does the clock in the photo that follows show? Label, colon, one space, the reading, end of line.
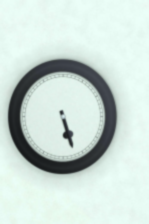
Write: 5:27
